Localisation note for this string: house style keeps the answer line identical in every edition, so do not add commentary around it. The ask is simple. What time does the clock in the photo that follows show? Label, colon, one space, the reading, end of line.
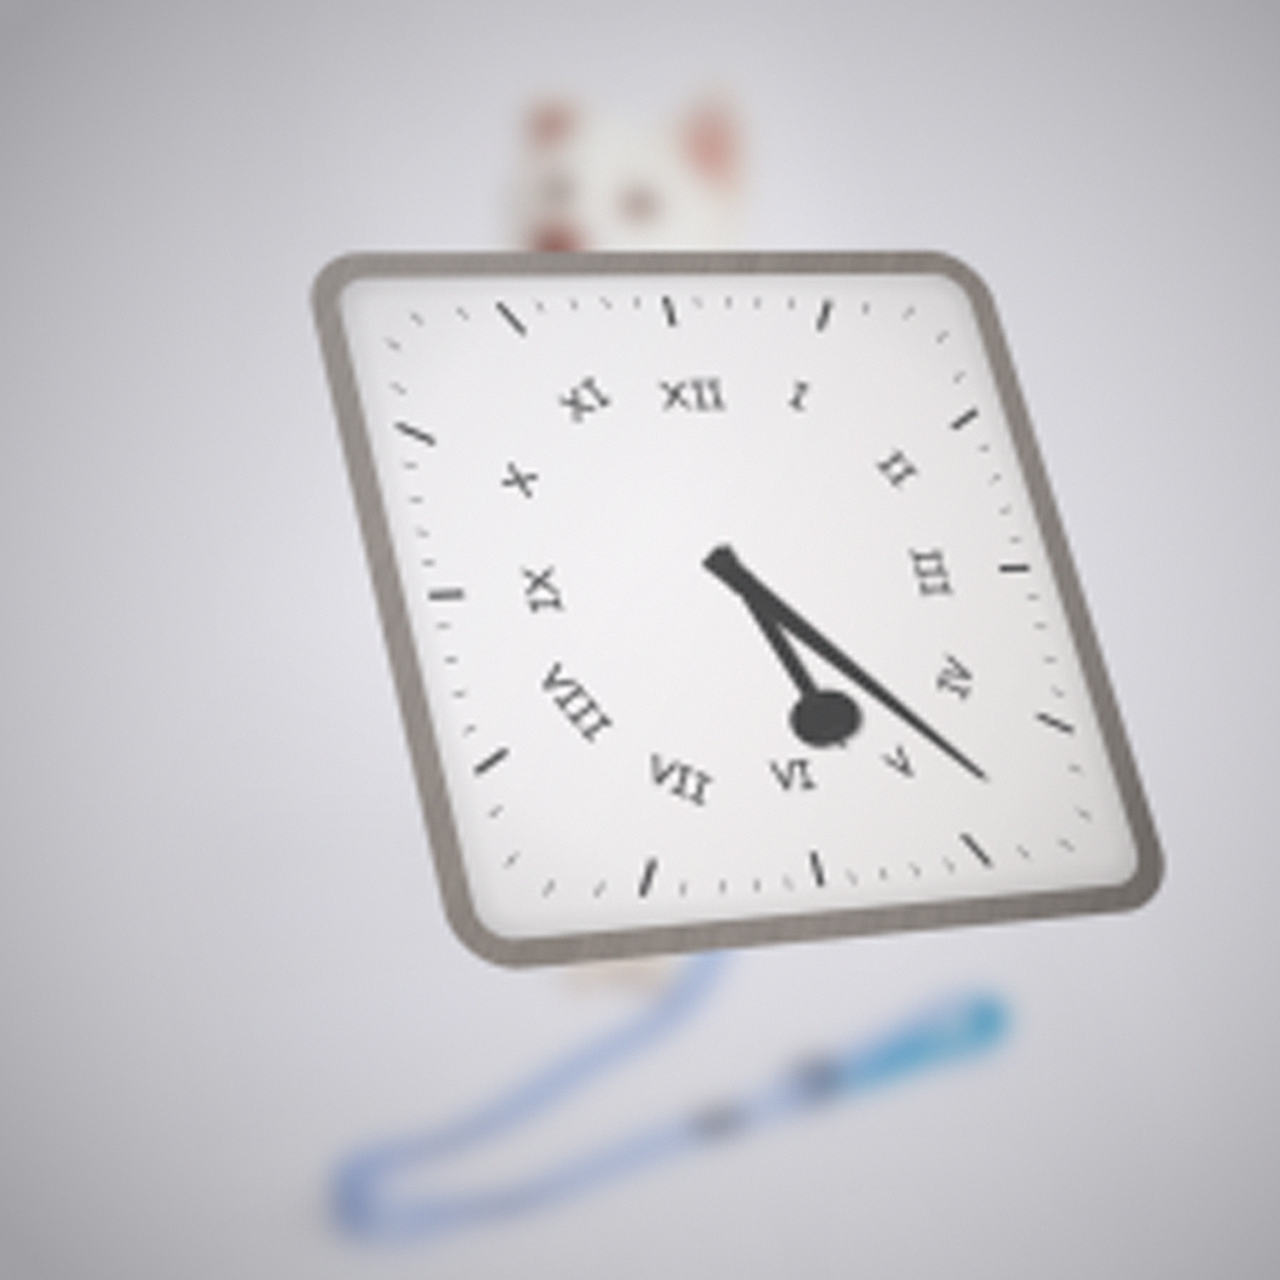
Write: 5:23
